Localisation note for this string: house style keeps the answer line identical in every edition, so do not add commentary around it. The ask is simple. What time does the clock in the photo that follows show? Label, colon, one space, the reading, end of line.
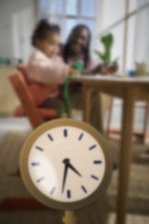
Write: 4:32
